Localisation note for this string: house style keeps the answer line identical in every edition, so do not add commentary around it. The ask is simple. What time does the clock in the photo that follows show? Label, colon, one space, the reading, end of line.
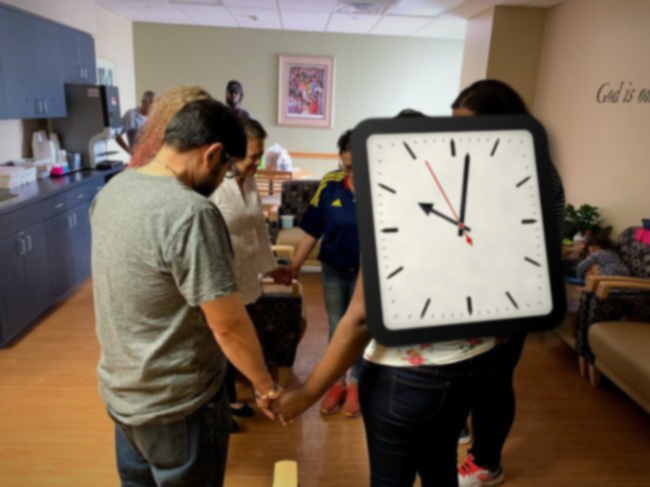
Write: 10:01:56
